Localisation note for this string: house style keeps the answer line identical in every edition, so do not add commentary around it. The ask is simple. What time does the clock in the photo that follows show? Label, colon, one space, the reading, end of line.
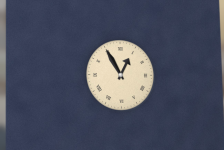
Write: 12:55
